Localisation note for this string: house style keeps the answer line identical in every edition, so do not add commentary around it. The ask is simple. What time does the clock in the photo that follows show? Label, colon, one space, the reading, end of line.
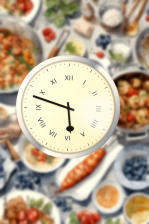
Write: 5:48
